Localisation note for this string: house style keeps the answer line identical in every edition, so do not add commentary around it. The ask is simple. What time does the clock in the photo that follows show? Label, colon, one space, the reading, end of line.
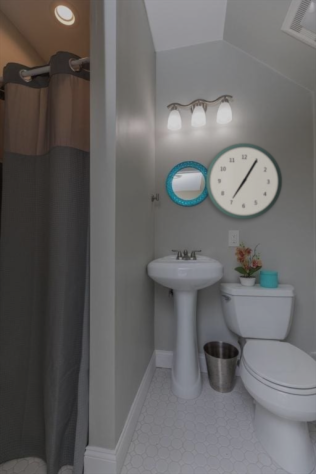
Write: 7:05
